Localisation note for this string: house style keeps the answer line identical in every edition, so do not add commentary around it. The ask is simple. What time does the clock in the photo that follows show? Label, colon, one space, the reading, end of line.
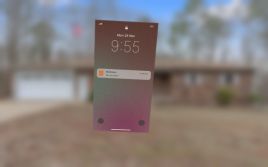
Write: 9:55
